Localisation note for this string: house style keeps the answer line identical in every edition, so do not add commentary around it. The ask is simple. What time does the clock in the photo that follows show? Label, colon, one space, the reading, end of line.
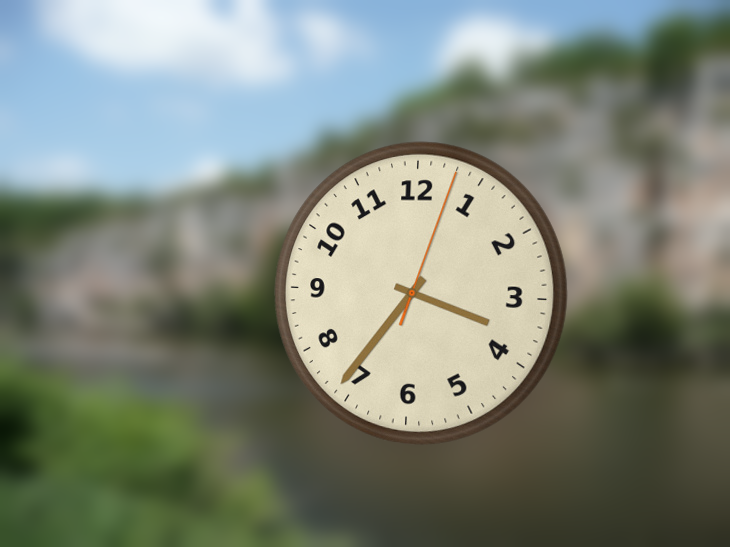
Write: 3:36:03
